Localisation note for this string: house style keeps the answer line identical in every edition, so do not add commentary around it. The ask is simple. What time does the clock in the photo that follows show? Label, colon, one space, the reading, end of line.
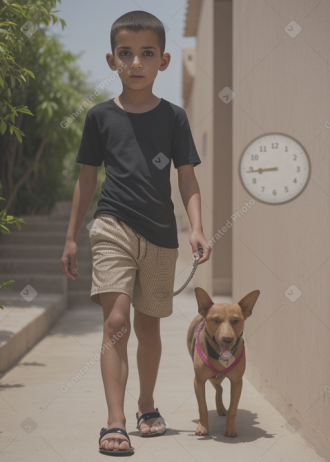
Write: 8:44
